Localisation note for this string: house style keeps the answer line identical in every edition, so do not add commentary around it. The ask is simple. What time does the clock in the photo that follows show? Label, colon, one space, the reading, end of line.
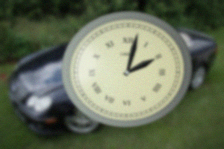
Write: 2:02
